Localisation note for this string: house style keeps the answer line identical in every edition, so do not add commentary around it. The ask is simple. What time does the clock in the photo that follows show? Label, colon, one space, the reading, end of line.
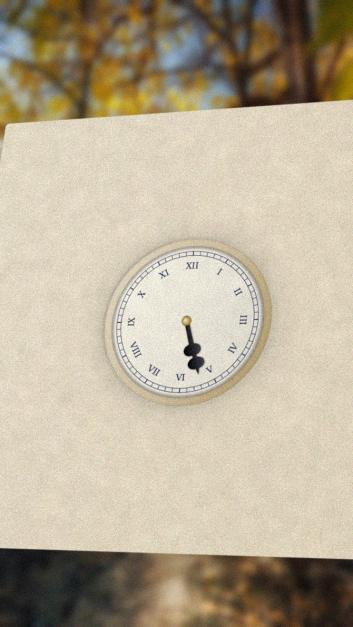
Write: 5:27
